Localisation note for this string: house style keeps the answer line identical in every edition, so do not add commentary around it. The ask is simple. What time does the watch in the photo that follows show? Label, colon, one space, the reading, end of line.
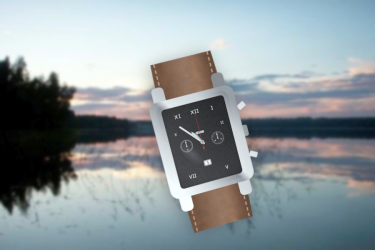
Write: 10:53
